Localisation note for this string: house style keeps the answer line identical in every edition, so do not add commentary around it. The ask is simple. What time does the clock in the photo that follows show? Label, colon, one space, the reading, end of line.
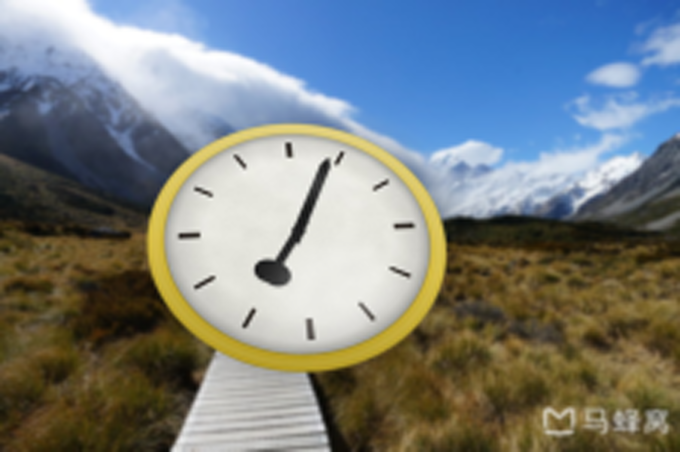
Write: 7:04
